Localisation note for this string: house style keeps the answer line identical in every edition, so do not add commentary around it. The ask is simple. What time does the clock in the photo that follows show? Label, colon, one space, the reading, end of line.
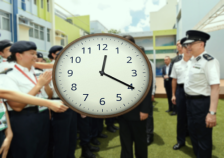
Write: 12:20
